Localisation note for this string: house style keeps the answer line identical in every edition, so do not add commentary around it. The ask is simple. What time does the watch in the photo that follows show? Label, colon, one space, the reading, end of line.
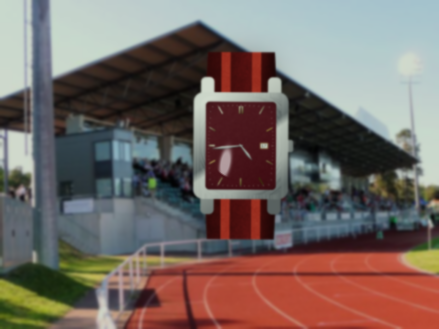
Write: 4:44
